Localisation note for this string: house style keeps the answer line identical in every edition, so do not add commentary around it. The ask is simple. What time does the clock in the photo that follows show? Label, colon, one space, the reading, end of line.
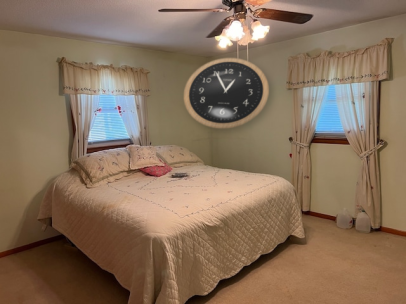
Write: 12:55
